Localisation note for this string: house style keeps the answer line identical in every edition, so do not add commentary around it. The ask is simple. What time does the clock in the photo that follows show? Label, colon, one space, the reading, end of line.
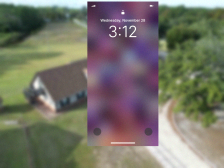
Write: 3:12
